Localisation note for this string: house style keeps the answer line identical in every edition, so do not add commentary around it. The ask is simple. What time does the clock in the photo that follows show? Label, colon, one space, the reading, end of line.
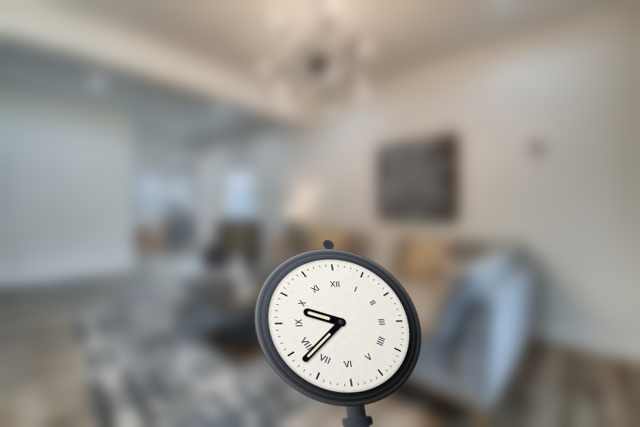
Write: 9:38
